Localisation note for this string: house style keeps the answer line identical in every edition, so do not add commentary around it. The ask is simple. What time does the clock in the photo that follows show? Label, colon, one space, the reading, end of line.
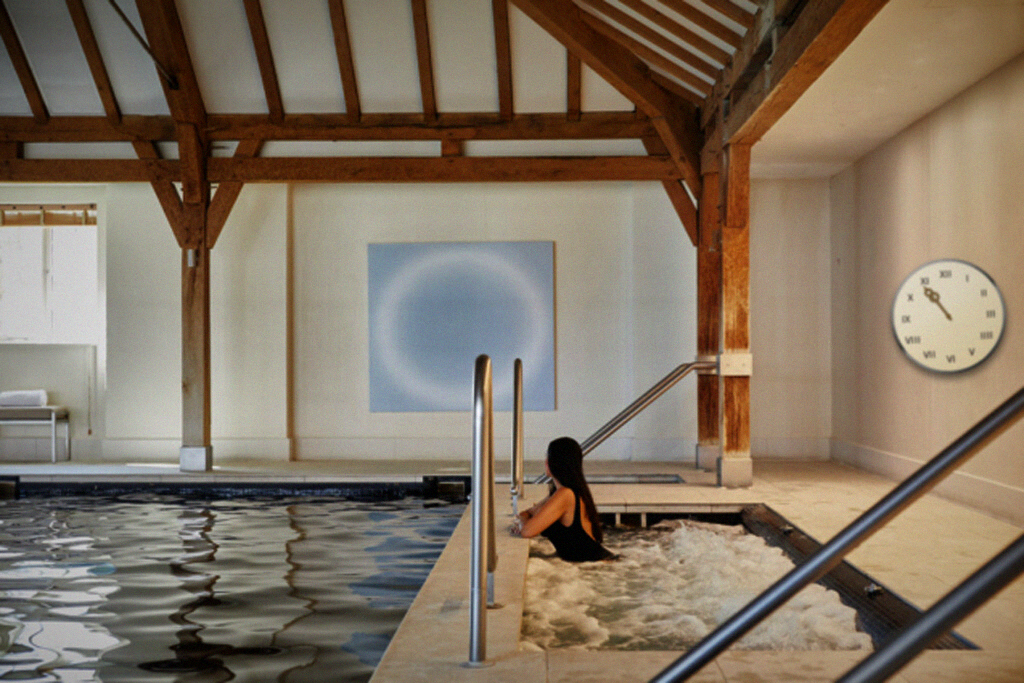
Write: 10:54
